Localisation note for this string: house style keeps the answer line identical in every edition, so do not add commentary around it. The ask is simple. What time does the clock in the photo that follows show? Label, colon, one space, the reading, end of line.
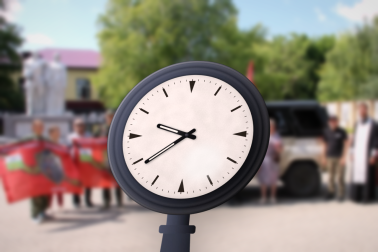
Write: 9:39
